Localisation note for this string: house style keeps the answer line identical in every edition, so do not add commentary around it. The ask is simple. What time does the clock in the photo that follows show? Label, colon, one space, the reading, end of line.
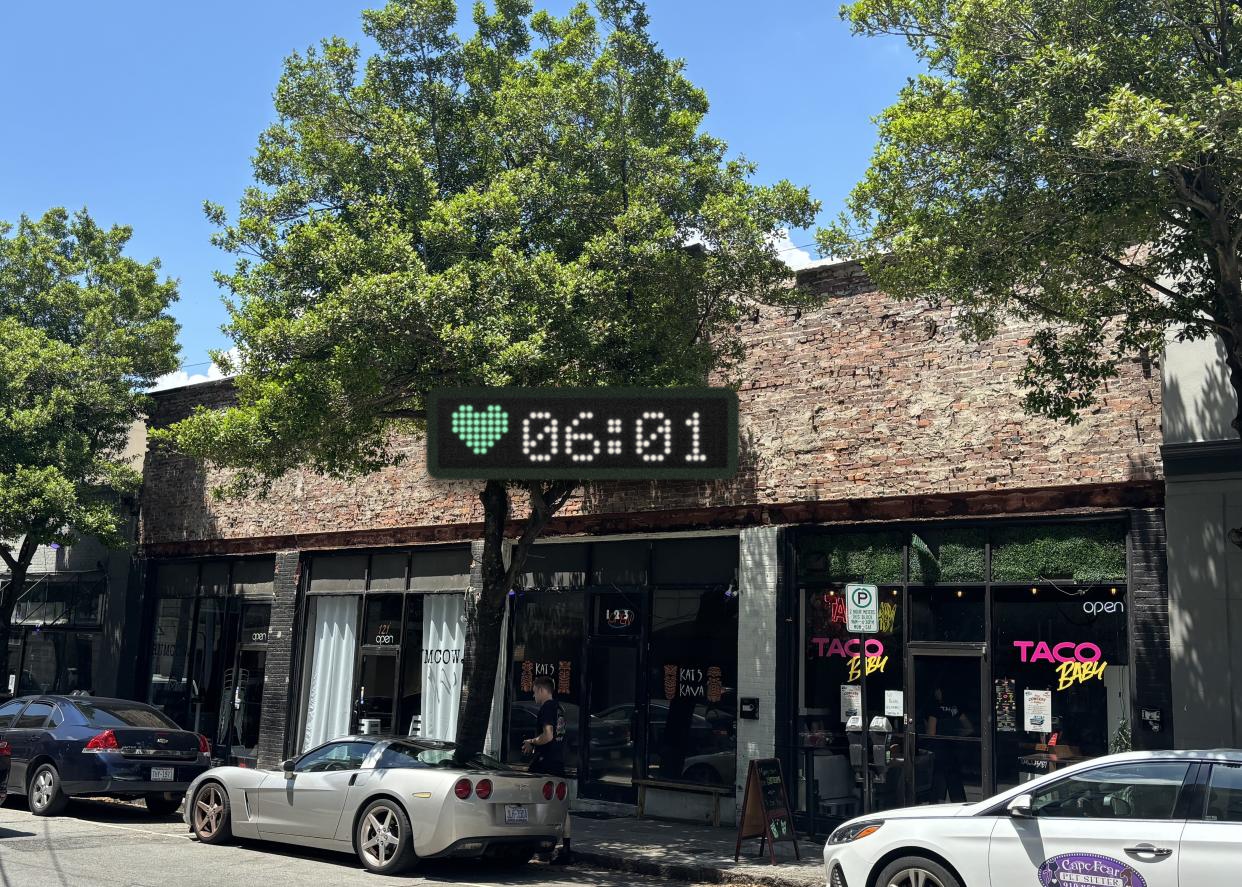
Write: 6:01
